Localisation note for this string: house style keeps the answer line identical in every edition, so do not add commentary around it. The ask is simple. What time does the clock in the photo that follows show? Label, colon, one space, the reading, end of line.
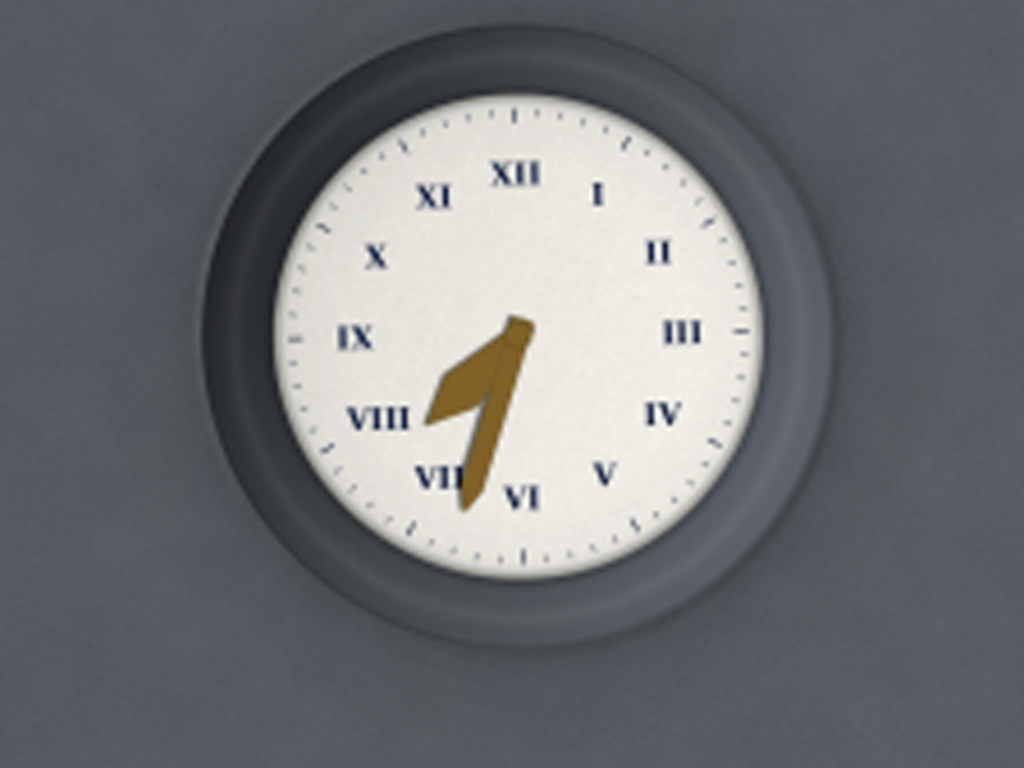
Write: 7:33
